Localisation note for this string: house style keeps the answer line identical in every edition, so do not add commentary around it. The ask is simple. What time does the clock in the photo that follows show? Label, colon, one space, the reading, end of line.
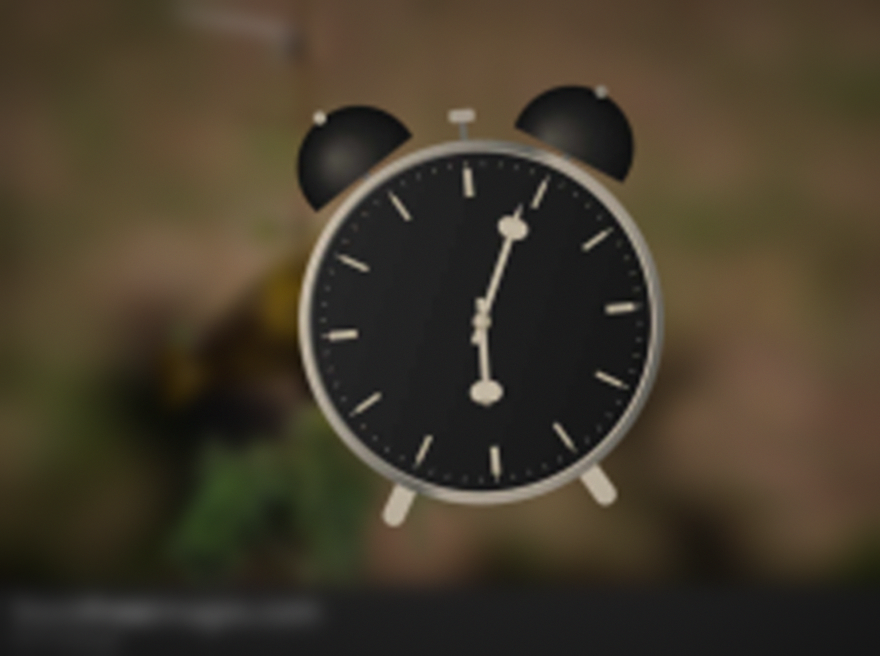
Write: 6:04
